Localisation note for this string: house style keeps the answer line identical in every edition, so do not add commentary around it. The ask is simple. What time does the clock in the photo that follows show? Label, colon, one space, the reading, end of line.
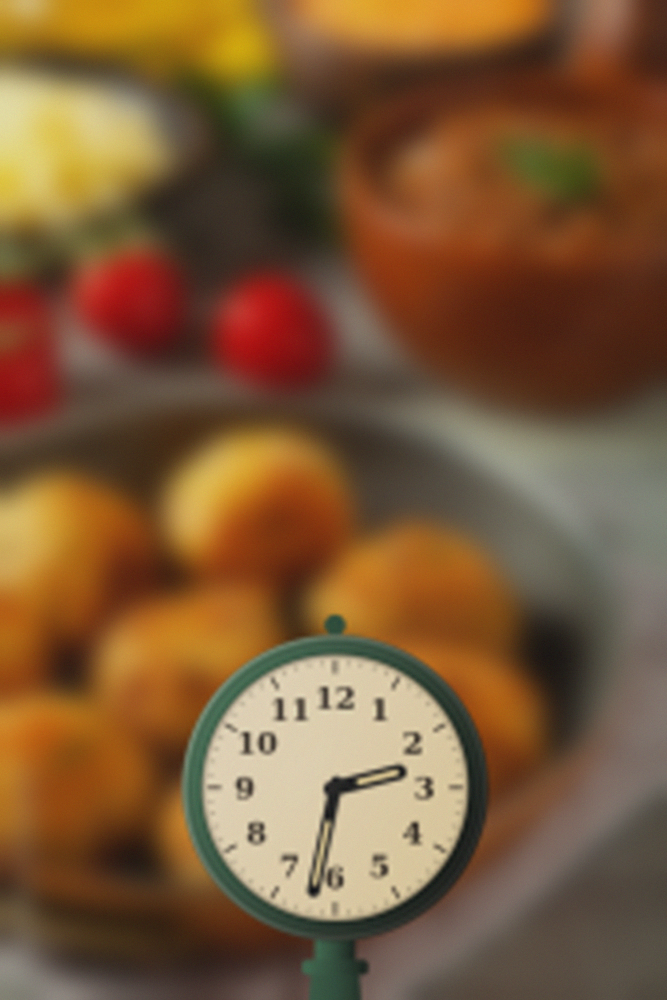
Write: 2:32
